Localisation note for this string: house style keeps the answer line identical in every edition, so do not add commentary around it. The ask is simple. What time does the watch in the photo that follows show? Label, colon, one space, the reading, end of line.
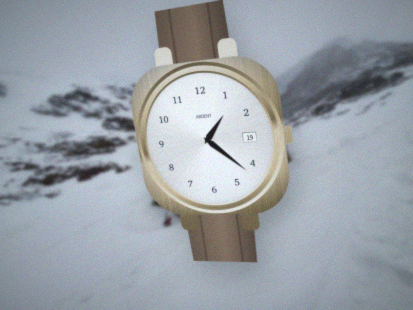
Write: 1:22
